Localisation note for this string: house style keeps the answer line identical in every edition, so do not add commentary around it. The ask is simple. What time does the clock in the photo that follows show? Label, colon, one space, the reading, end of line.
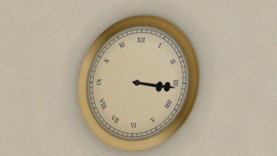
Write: 3:16
